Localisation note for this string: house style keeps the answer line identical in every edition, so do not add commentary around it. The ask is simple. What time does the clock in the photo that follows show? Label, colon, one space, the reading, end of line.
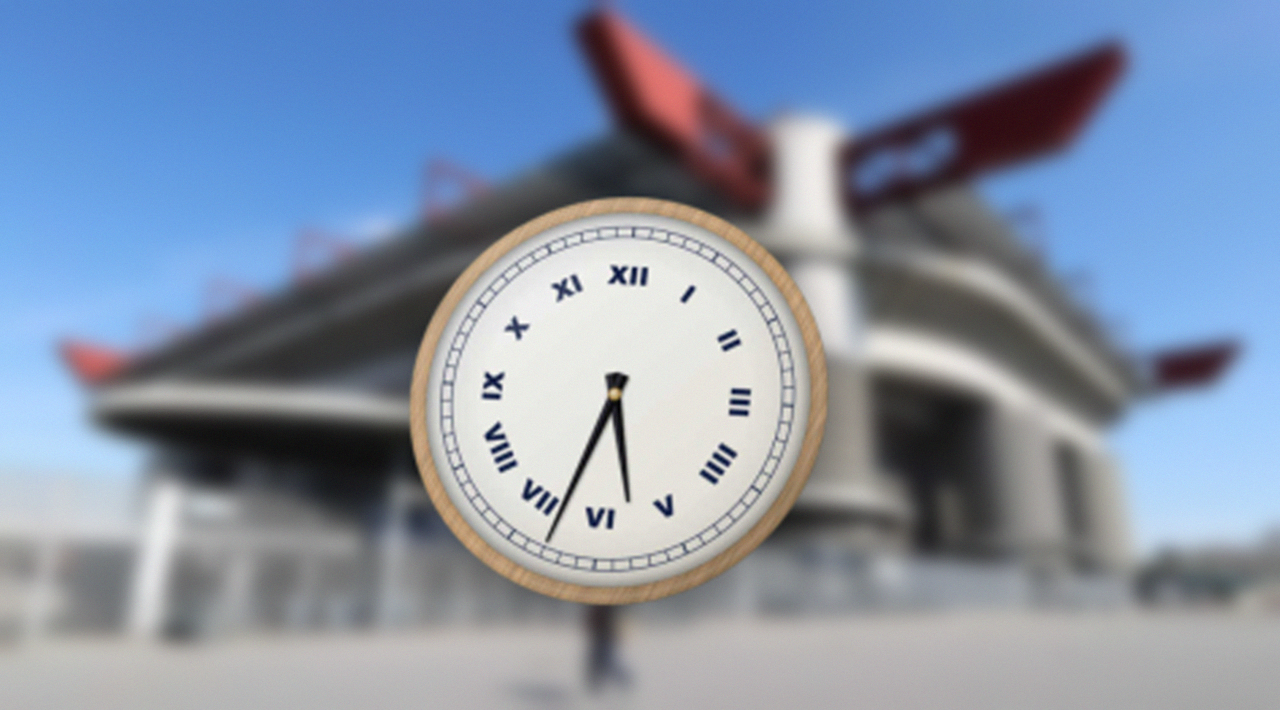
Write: 5:33
